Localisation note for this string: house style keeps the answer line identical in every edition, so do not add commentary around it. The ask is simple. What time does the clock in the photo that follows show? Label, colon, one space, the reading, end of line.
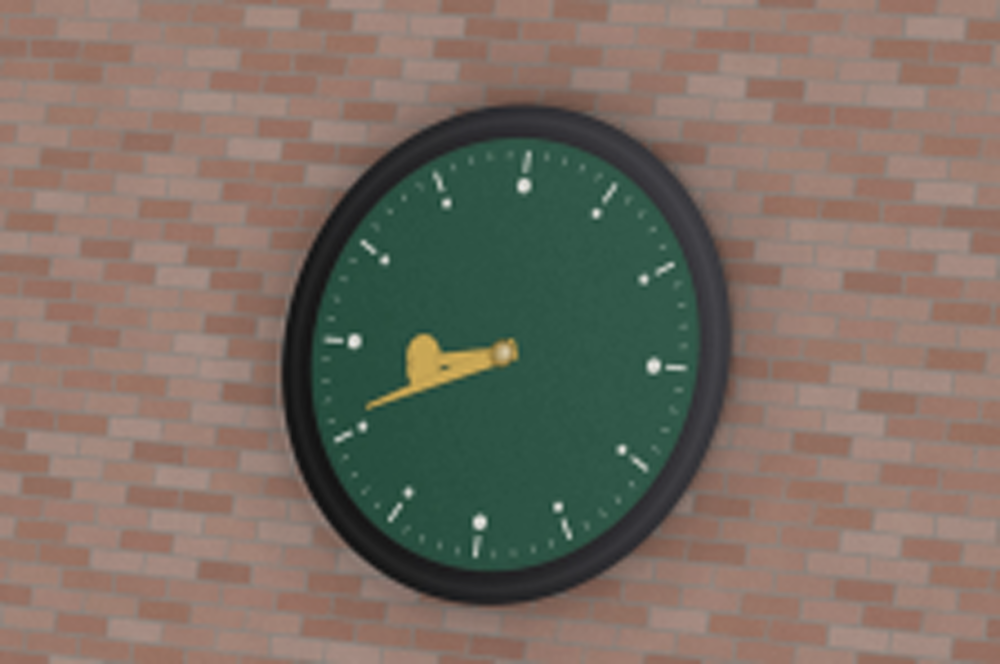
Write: 8:41
